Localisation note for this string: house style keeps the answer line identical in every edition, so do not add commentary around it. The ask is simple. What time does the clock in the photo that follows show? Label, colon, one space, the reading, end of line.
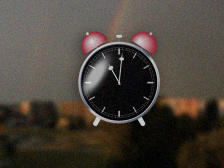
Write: 11:01
